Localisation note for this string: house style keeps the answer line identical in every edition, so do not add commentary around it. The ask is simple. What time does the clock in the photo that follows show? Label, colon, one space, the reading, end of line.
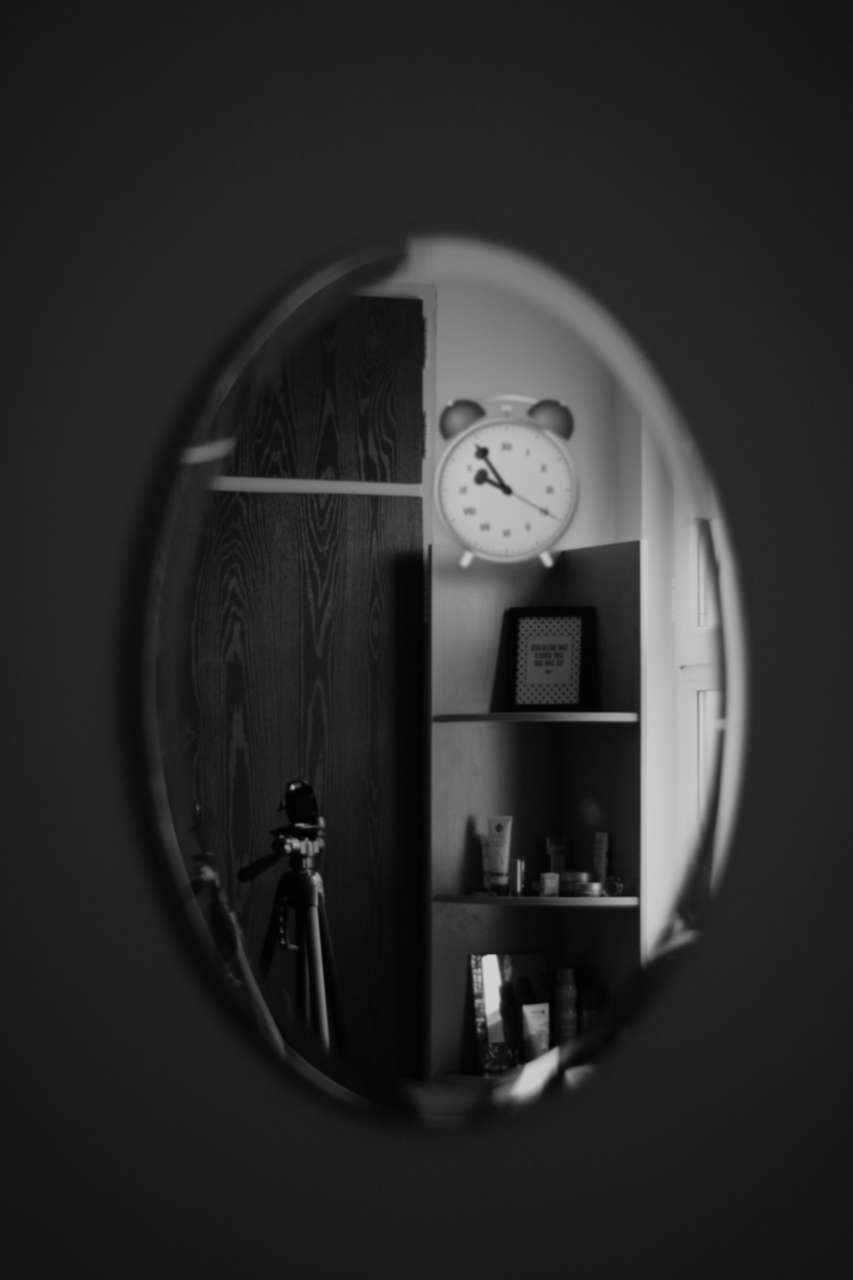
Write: 9:54:20
